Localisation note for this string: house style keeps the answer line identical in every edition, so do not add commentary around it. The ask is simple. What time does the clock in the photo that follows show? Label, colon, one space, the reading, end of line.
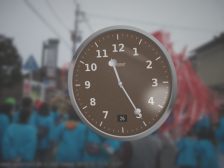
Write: 11:25
